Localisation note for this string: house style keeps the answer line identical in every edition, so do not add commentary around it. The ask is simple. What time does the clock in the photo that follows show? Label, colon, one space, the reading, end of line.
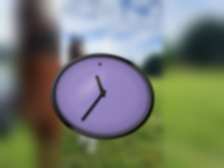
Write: 11:36
